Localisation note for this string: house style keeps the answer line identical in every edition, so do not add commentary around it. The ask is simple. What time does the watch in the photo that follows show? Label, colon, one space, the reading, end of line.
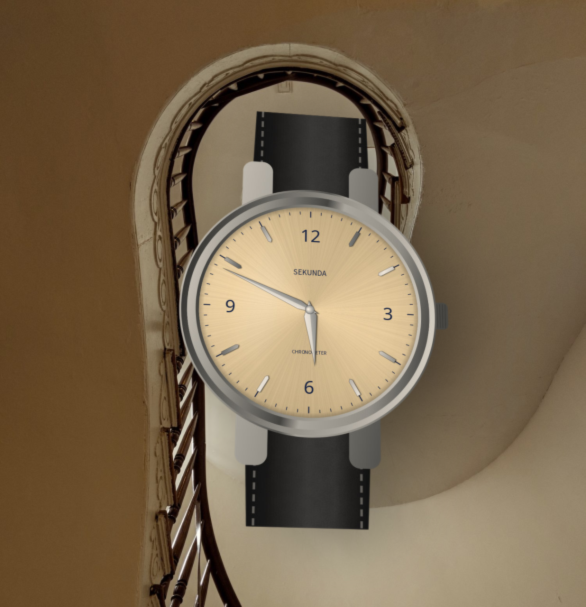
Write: 5:49
